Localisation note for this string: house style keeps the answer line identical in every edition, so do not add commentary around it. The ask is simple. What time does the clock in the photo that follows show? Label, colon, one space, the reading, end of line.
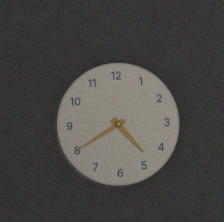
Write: 4:40
